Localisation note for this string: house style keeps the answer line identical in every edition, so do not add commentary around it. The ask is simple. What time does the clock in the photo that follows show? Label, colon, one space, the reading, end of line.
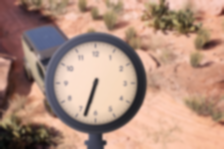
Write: 6:33
